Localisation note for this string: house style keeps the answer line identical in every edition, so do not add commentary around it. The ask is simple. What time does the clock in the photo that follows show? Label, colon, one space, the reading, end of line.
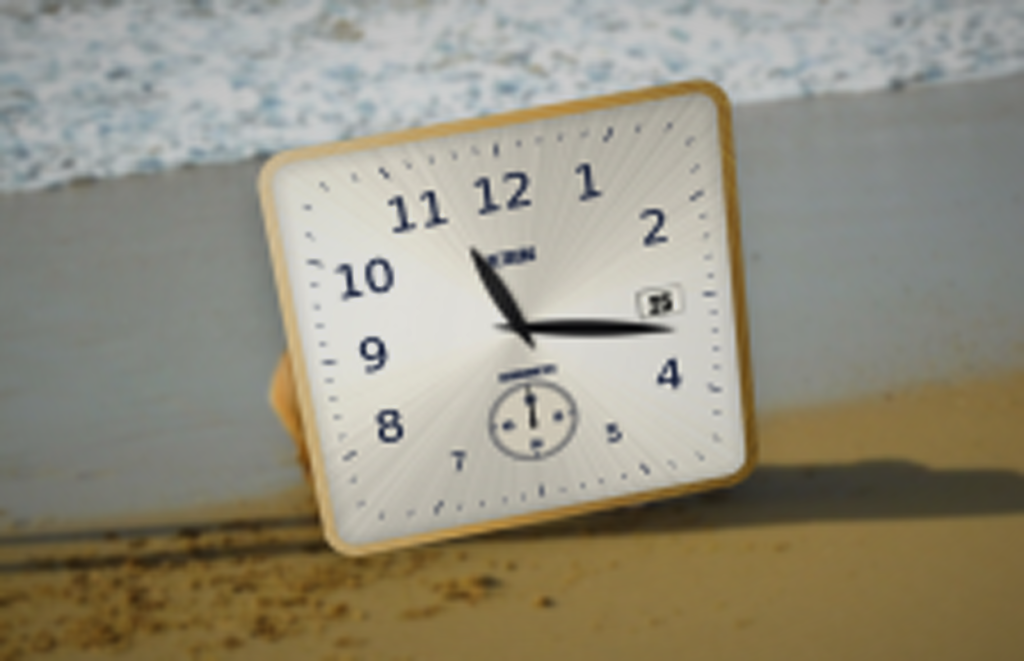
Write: 11:17
